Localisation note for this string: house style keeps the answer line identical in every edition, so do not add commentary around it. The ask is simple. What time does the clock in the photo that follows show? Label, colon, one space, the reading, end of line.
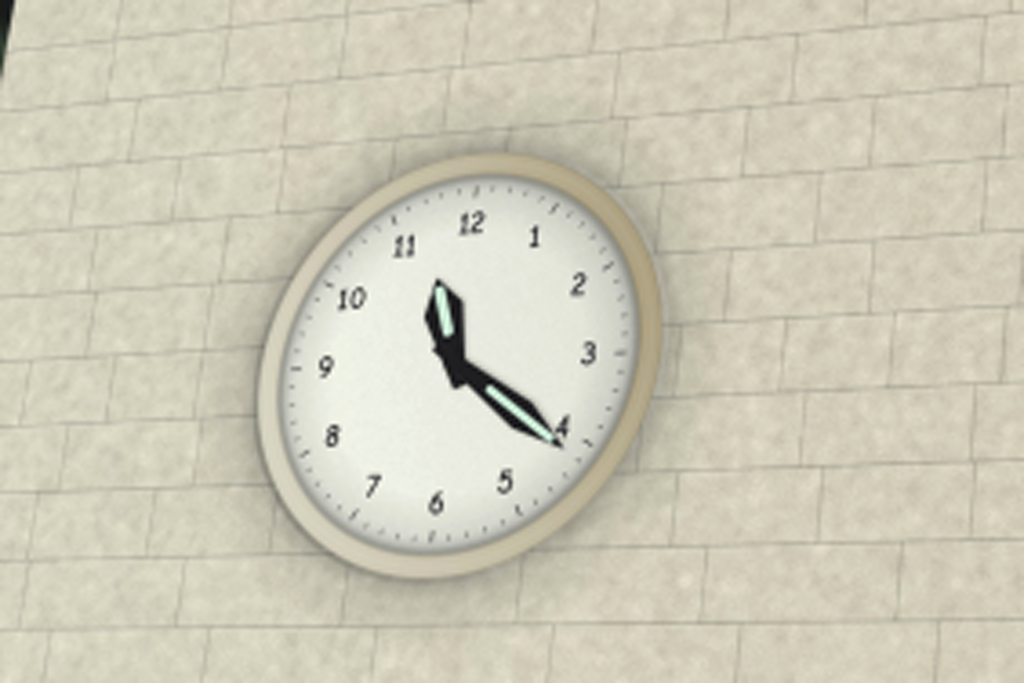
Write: 11:21
